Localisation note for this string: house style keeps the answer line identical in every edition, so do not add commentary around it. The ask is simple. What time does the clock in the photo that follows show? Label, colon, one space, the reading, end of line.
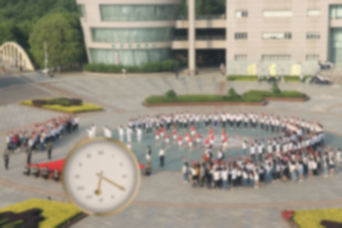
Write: 6:20
